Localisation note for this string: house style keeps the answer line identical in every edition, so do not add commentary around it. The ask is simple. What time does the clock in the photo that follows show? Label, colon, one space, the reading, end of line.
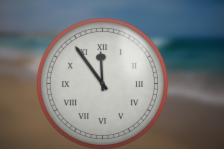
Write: 11:54
